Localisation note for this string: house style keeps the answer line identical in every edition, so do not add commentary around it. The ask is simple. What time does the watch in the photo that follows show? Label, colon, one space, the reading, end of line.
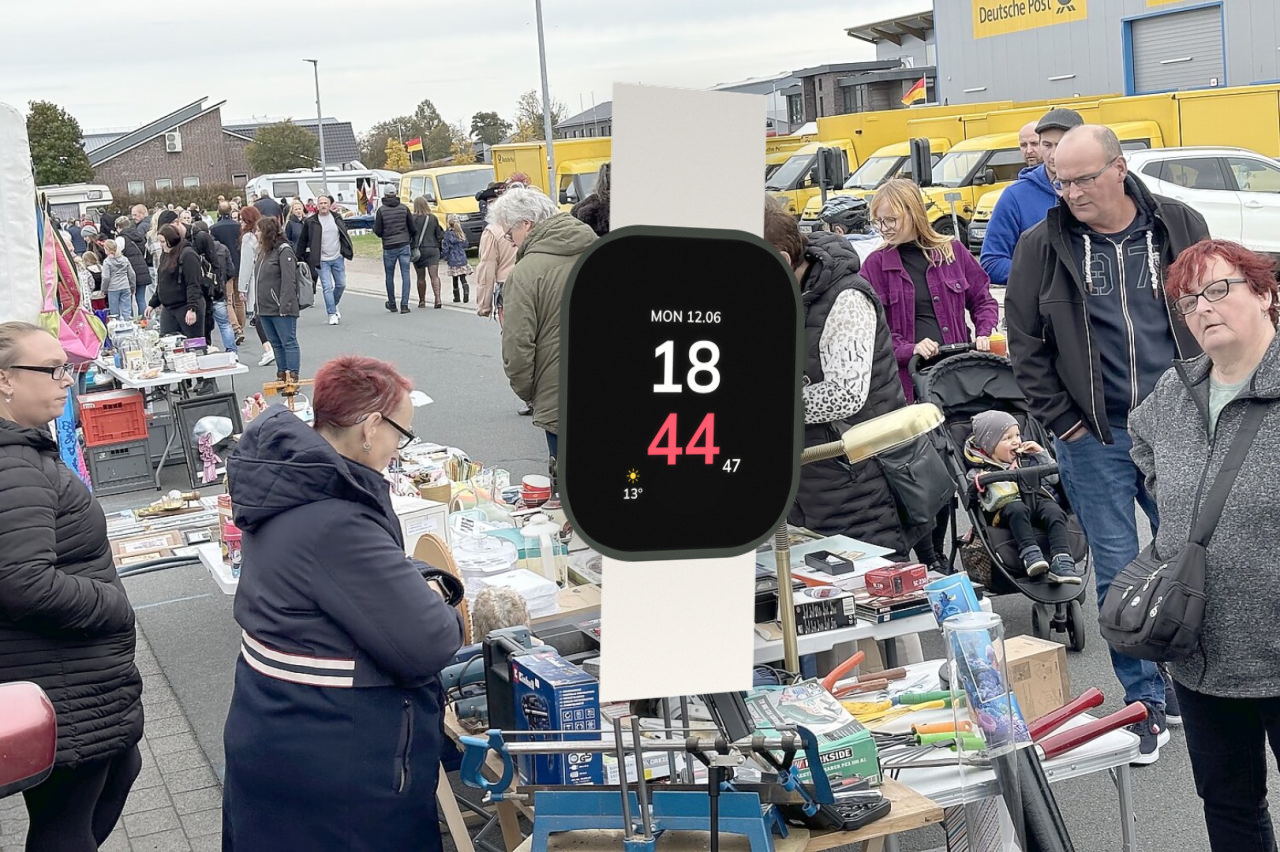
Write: 18:44:47
